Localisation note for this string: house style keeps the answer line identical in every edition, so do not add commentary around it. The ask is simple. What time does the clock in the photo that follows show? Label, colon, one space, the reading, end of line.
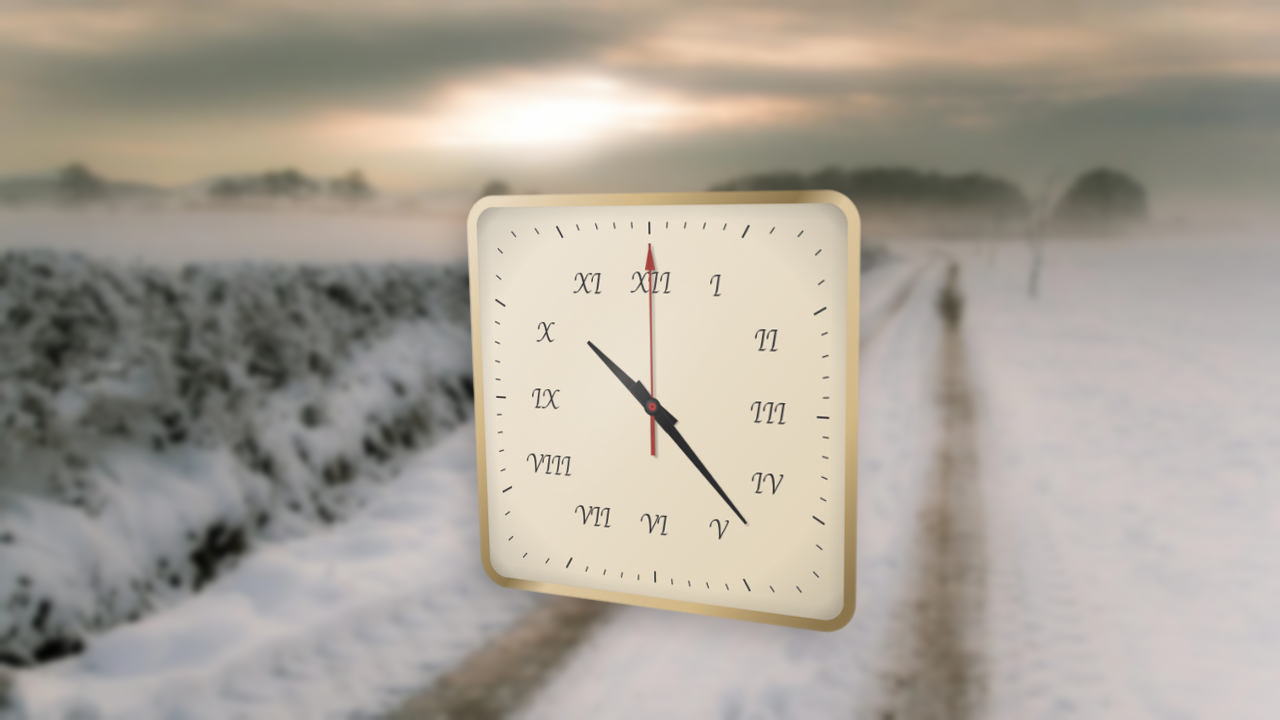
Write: 10:23:00
